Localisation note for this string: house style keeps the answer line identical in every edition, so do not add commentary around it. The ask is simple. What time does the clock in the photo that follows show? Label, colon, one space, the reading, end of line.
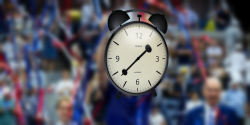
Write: 1:38
